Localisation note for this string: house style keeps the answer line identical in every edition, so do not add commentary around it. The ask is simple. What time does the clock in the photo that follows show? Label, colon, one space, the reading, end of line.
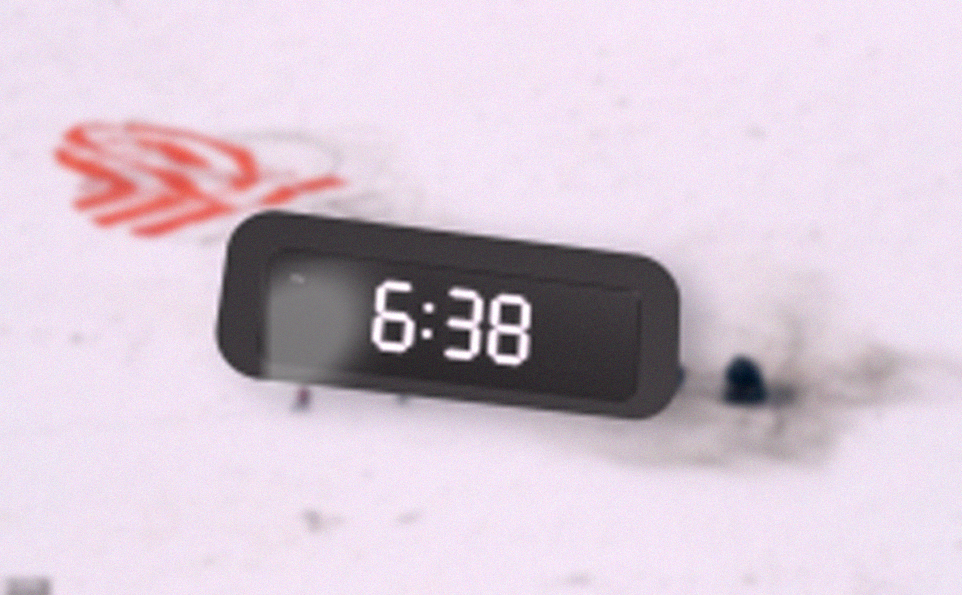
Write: 6:38
